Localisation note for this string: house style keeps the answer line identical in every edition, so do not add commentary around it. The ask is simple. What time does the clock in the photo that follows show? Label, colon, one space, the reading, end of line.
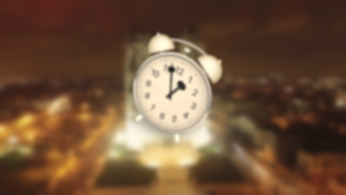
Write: 12:57
